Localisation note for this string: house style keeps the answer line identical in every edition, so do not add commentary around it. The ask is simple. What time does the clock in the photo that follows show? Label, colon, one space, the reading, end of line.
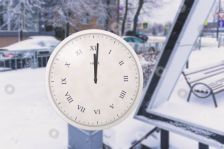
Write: 12:01
